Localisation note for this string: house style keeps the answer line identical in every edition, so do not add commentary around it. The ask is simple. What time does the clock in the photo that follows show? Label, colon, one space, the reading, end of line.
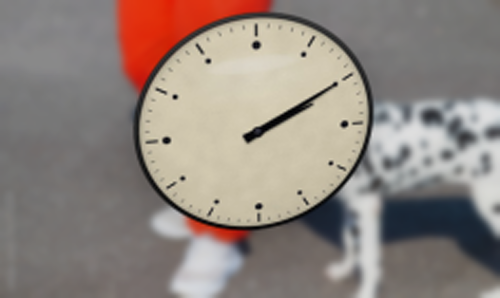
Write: 2:10
